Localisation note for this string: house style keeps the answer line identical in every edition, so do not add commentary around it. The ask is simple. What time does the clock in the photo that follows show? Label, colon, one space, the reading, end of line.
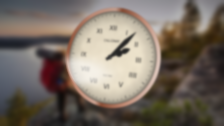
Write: 2:07
